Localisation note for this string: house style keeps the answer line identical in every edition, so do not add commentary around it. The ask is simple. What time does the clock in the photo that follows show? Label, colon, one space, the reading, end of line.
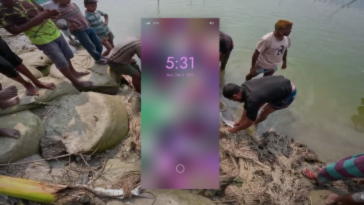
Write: 5:31
